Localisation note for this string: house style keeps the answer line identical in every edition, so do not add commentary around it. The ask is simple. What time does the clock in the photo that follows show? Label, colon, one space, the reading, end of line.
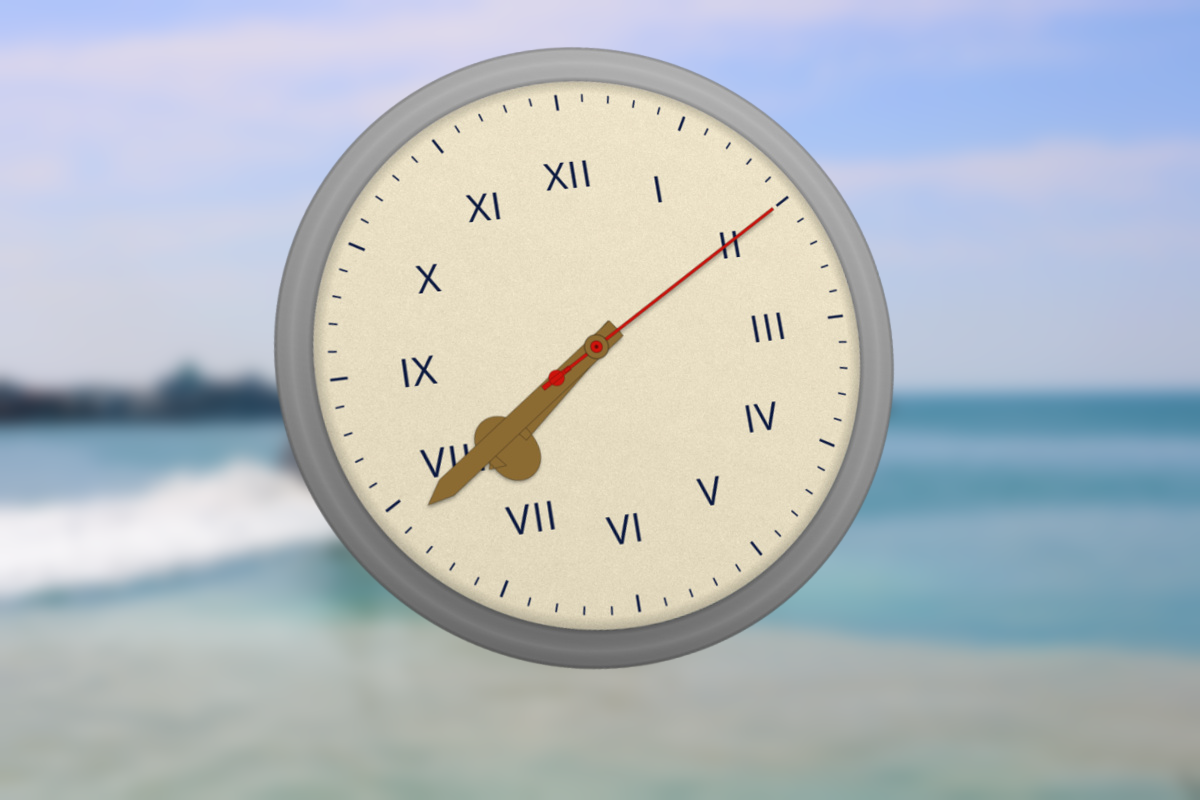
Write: 7:39:10
